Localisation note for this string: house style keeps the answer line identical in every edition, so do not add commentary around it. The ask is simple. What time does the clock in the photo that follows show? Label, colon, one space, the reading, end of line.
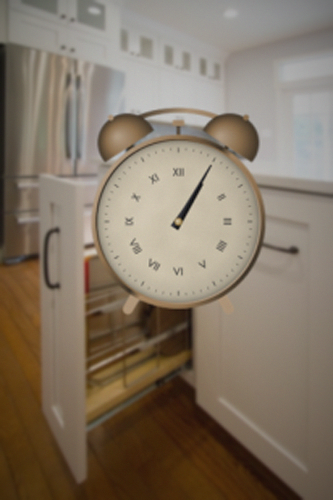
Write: 1:05
